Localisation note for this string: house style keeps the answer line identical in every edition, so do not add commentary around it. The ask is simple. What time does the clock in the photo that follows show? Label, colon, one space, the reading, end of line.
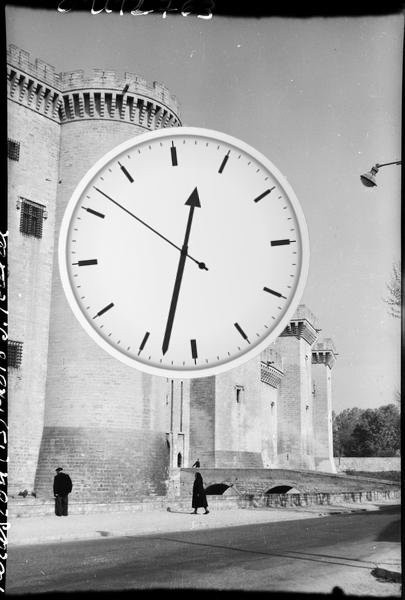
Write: 12:32:52
